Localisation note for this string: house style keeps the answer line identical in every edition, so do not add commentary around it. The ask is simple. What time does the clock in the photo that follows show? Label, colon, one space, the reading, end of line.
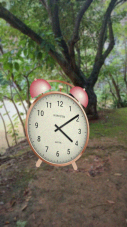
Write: 4:09
